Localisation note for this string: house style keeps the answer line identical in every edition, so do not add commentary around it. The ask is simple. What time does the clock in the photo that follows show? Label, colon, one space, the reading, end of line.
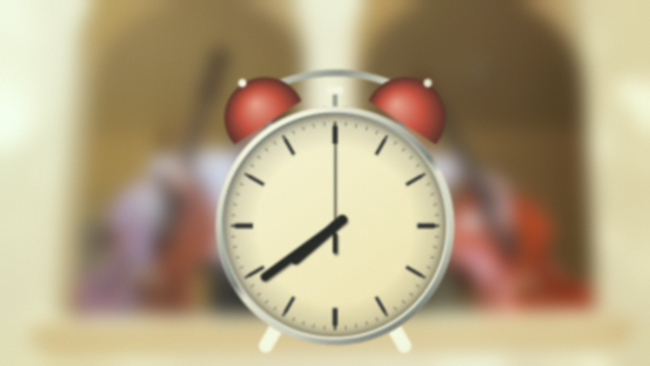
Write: 7:39:00
